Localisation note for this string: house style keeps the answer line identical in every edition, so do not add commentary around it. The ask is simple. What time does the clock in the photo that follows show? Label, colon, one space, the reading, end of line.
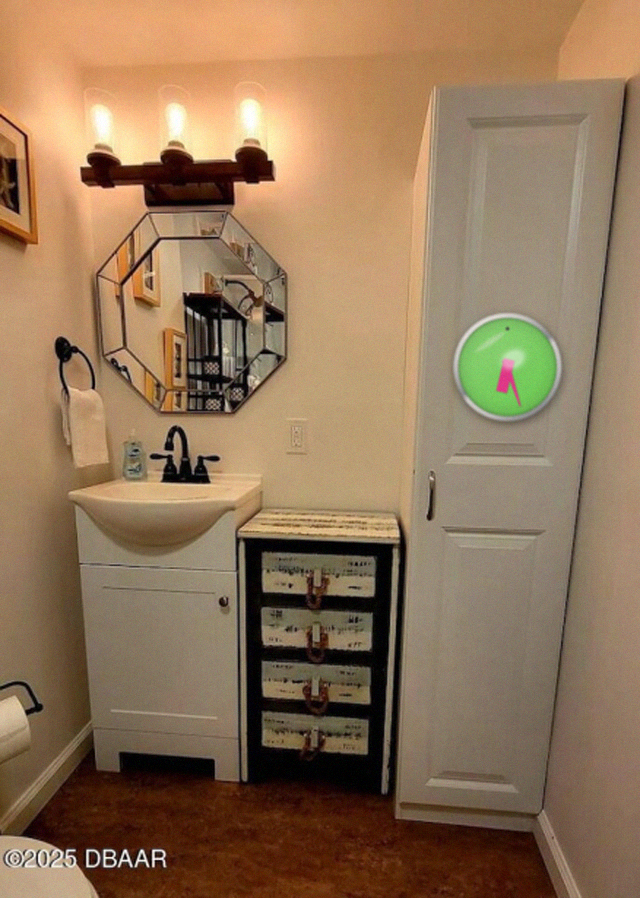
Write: 6:27
